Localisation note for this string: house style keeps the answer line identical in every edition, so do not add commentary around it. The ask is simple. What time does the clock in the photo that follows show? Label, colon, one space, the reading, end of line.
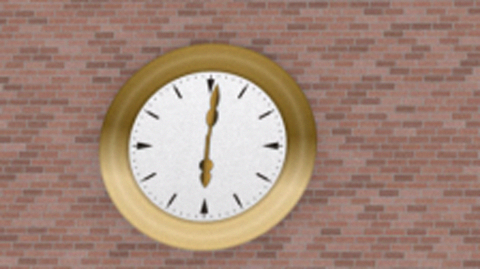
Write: 6:01
